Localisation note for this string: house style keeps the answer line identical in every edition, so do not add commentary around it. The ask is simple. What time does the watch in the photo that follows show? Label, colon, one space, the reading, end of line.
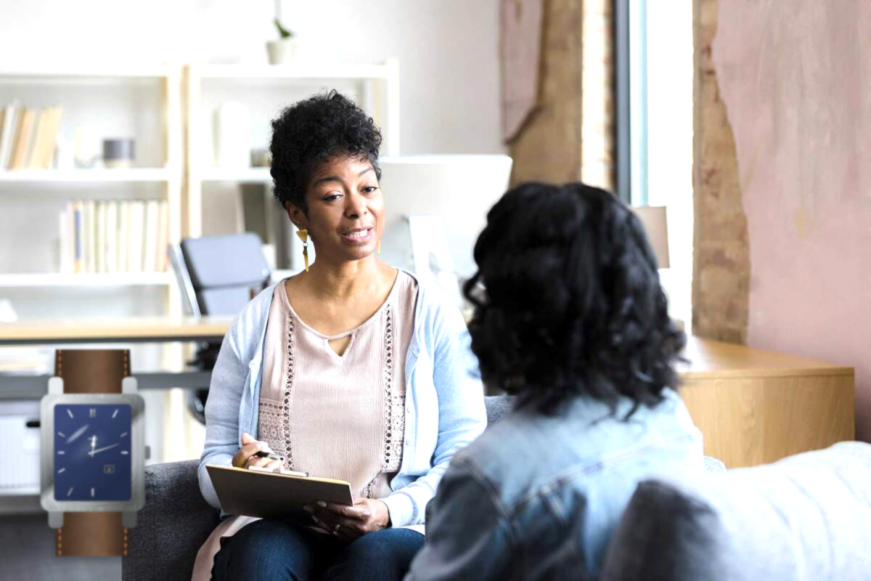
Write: 12:12
